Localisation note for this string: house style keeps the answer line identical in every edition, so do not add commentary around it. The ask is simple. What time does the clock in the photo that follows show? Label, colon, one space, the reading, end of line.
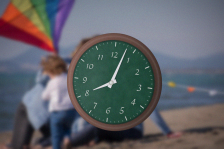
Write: 8:03
